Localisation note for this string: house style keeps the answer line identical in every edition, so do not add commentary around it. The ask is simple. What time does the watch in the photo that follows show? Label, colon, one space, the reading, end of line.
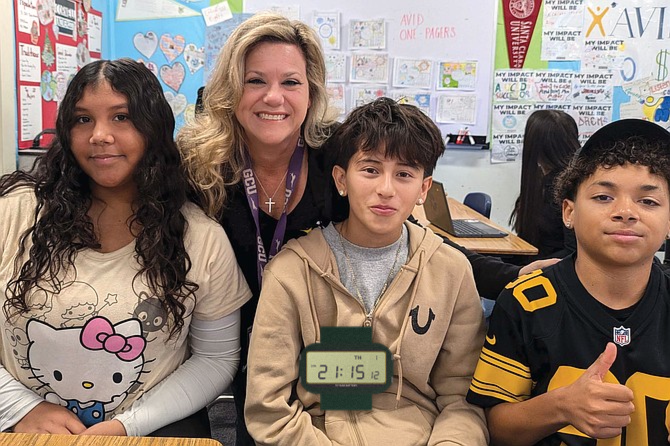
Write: 21:15
